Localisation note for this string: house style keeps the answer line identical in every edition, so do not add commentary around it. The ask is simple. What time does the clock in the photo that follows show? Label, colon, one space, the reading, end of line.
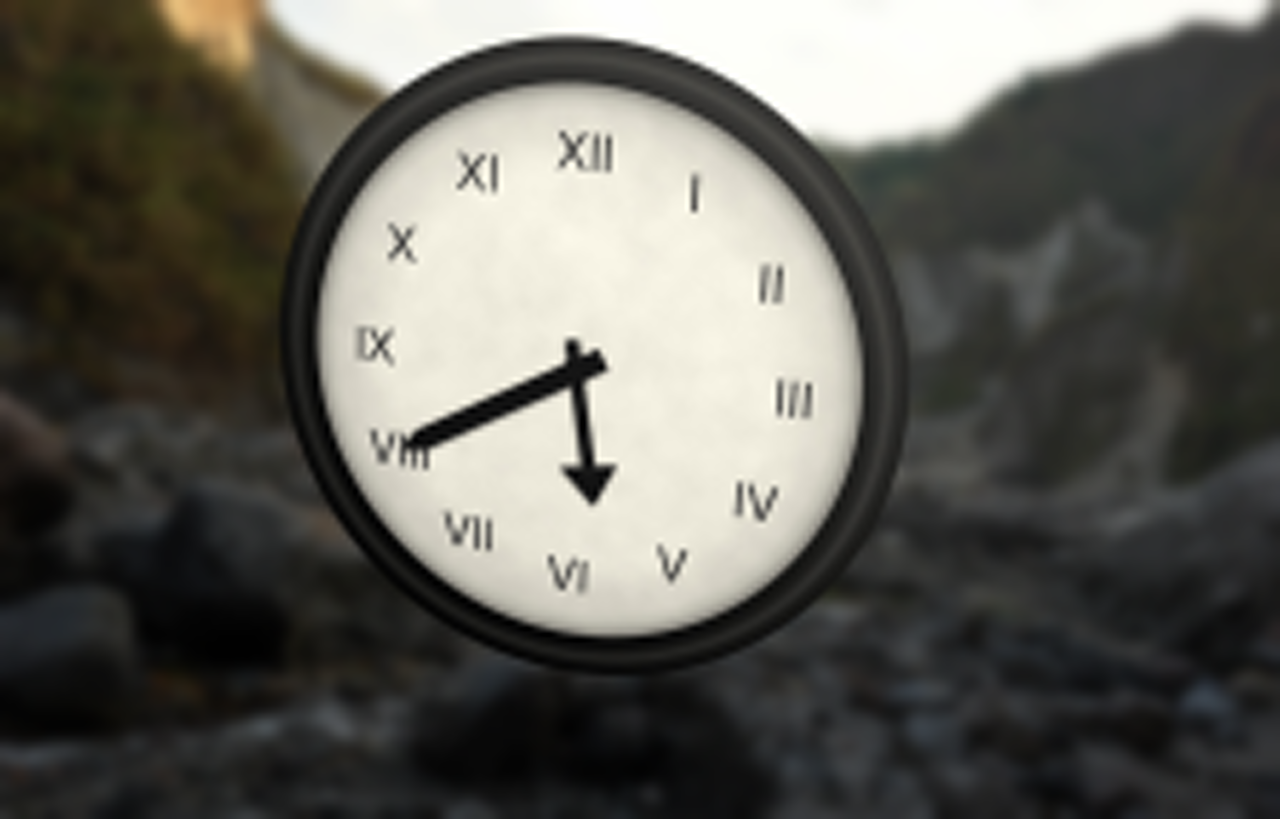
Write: 5:40
